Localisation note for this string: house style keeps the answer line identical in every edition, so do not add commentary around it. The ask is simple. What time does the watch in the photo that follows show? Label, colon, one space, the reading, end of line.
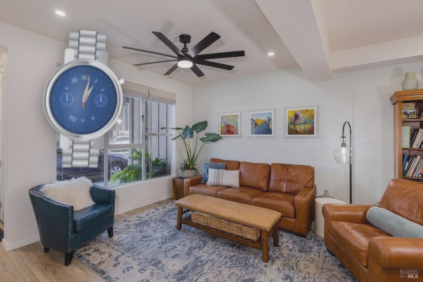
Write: 1:02
